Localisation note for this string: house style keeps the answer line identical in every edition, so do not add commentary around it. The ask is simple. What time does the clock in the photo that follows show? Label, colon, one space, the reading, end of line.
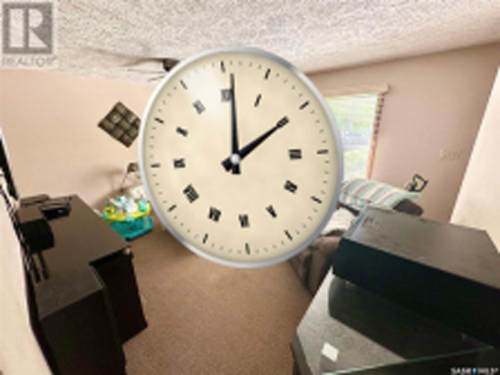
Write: 2:01
